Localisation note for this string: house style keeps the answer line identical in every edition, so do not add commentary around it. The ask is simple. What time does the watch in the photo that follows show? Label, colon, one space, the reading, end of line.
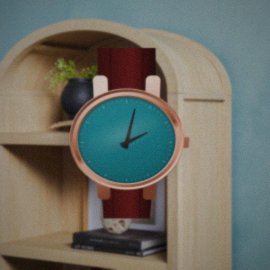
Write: 2:02
